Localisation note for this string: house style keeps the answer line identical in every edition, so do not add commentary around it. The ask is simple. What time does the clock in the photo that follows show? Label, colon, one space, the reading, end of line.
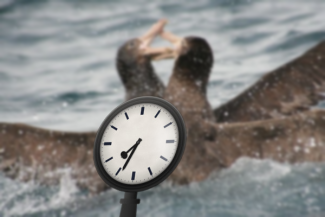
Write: 7:34
